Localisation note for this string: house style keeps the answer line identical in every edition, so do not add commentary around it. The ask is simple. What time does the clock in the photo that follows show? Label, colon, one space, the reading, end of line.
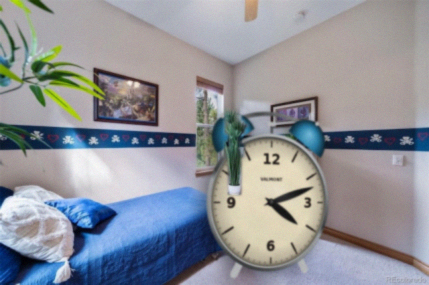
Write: 4:12
